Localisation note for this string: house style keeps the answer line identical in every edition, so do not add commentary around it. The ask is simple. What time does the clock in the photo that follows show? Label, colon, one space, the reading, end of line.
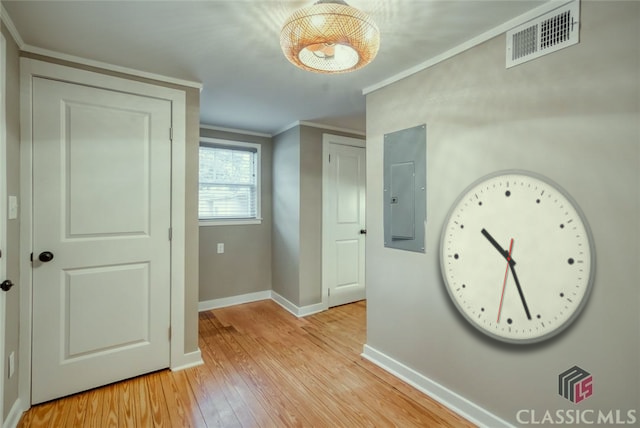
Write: 10:26:32
